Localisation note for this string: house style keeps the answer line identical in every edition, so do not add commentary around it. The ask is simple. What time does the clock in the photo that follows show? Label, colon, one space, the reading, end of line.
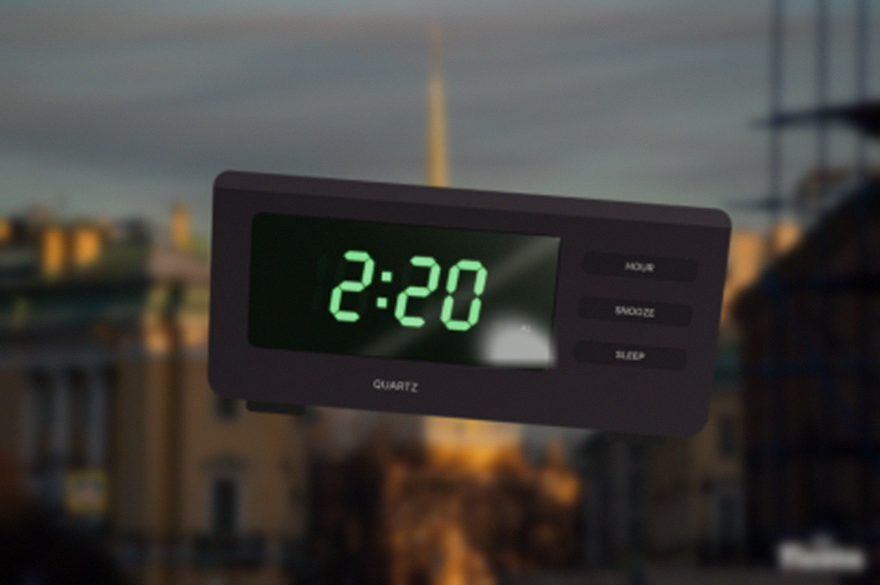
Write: 2:20
